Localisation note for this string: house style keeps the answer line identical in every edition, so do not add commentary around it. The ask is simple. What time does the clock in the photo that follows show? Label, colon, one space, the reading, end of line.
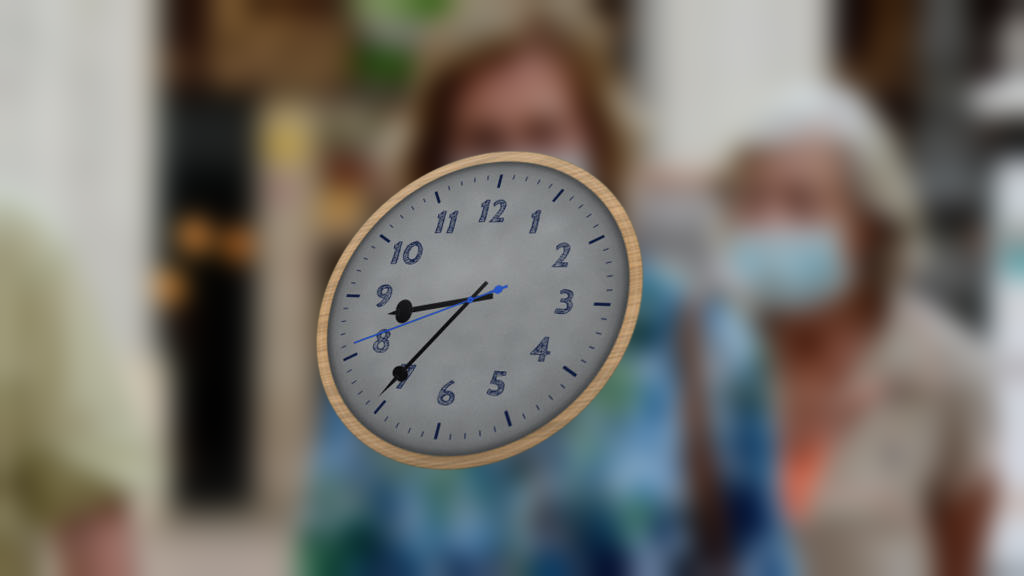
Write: 8:35:41
